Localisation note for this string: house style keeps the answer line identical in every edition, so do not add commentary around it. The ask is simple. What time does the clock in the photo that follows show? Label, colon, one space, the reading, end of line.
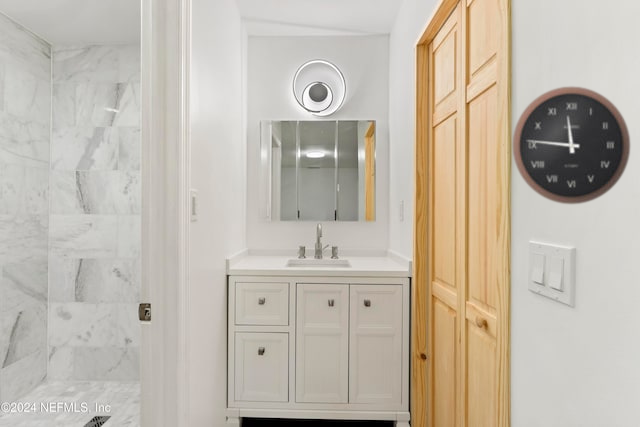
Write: 11:46
